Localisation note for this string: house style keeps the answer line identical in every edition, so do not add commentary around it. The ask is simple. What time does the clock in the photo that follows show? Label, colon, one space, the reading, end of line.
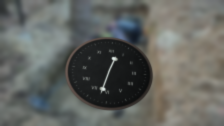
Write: 12:32
